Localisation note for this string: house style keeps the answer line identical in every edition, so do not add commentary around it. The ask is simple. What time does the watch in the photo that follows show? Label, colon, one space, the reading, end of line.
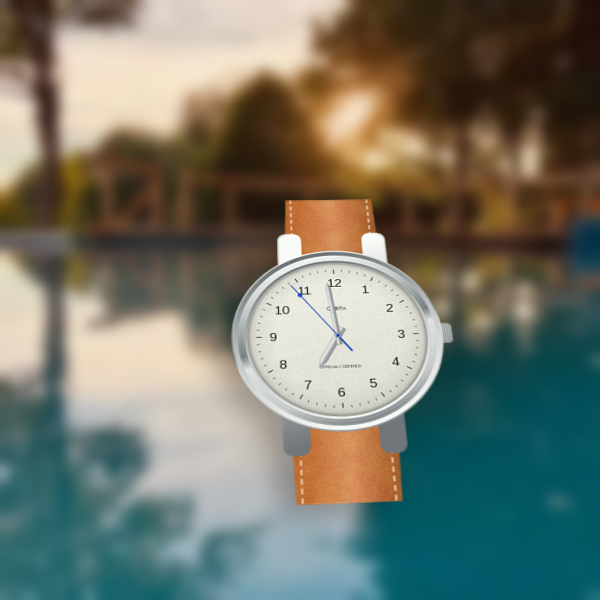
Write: 6:58:54
